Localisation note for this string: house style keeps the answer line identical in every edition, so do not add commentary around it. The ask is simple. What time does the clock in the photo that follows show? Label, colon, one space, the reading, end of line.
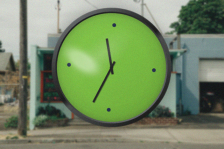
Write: 11:34
